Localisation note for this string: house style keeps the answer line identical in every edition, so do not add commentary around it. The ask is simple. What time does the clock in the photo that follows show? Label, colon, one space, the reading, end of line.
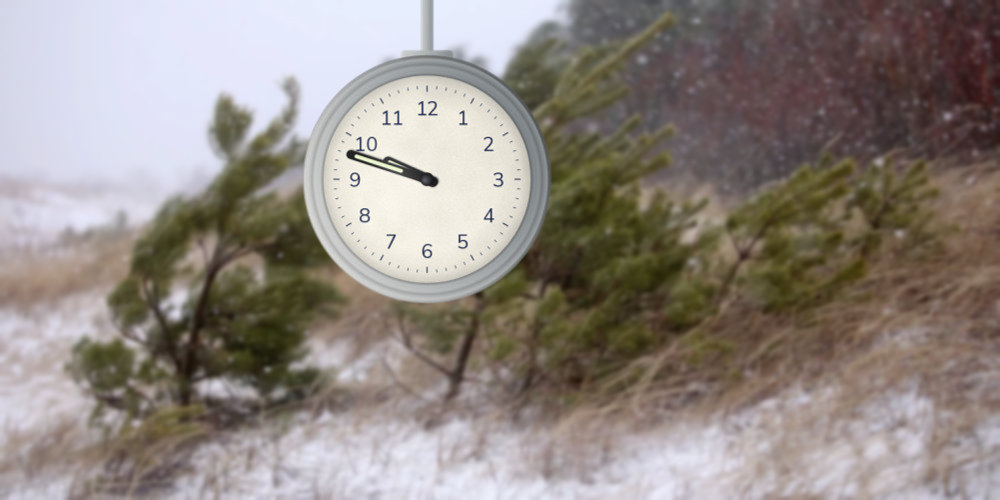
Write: 9:48
